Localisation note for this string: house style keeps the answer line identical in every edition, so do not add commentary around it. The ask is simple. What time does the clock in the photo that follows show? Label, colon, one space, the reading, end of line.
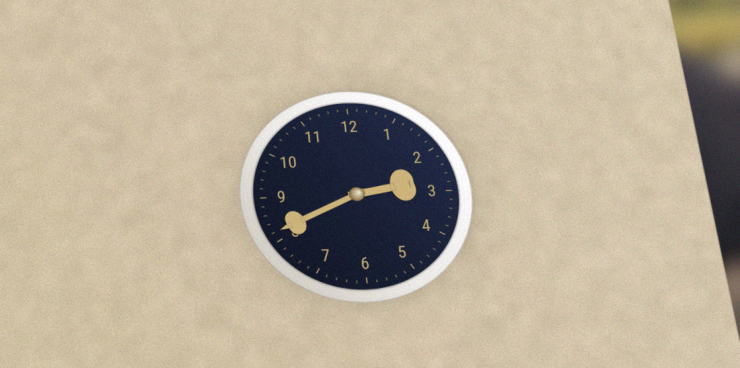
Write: 2:41
